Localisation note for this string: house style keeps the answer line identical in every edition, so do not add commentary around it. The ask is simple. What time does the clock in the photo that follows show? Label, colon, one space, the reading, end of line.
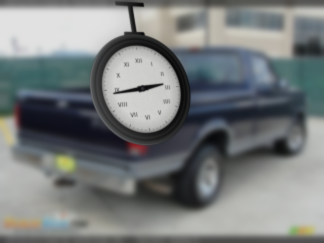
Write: 2:44
